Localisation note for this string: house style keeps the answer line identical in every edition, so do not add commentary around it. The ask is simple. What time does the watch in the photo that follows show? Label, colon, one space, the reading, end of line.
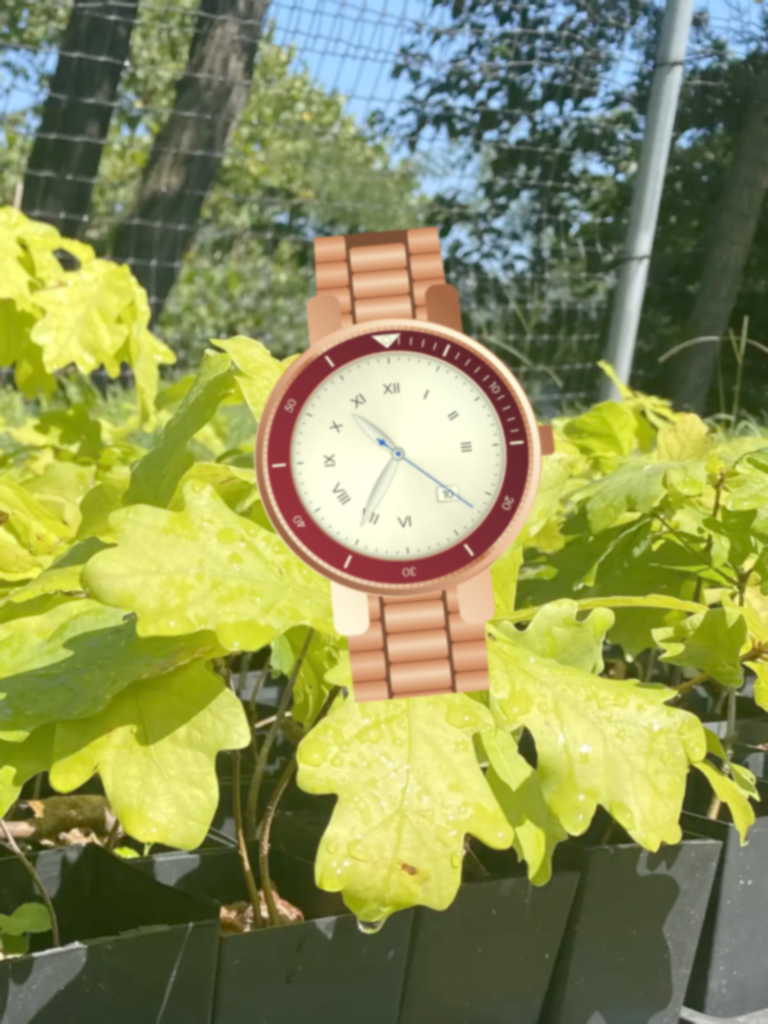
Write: 10:35:22
